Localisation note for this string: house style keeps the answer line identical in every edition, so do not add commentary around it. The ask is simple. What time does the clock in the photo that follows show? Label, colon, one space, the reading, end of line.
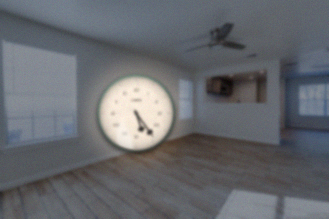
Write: 5:24
